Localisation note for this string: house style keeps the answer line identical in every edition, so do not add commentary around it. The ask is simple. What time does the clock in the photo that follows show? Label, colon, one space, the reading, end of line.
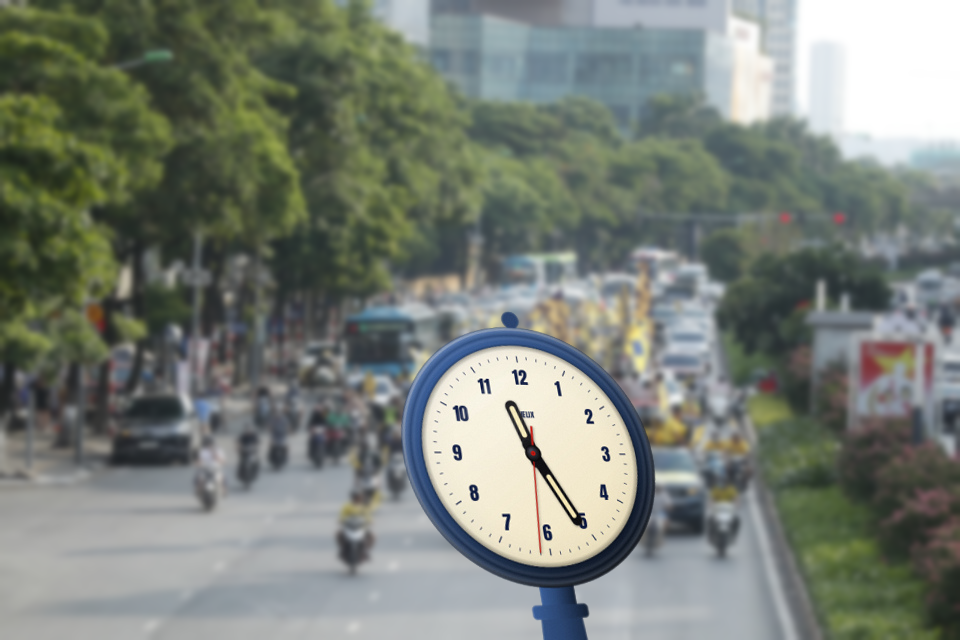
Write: 11:25:31
